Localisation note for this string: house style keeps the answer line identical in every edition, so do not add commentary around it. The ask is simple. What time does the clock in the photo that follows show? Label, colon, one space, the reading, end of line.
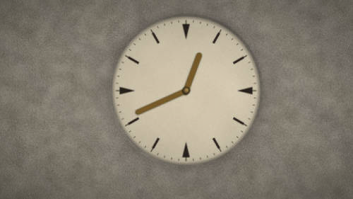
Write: 12:41
